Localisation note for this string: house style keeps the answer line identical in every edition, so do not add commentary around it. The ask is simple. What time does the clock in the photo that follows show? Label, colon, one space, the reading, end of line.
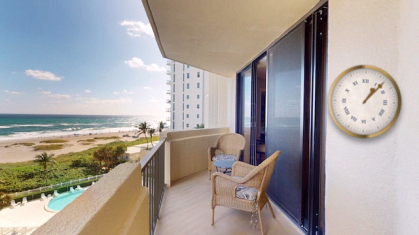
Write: 1:07
